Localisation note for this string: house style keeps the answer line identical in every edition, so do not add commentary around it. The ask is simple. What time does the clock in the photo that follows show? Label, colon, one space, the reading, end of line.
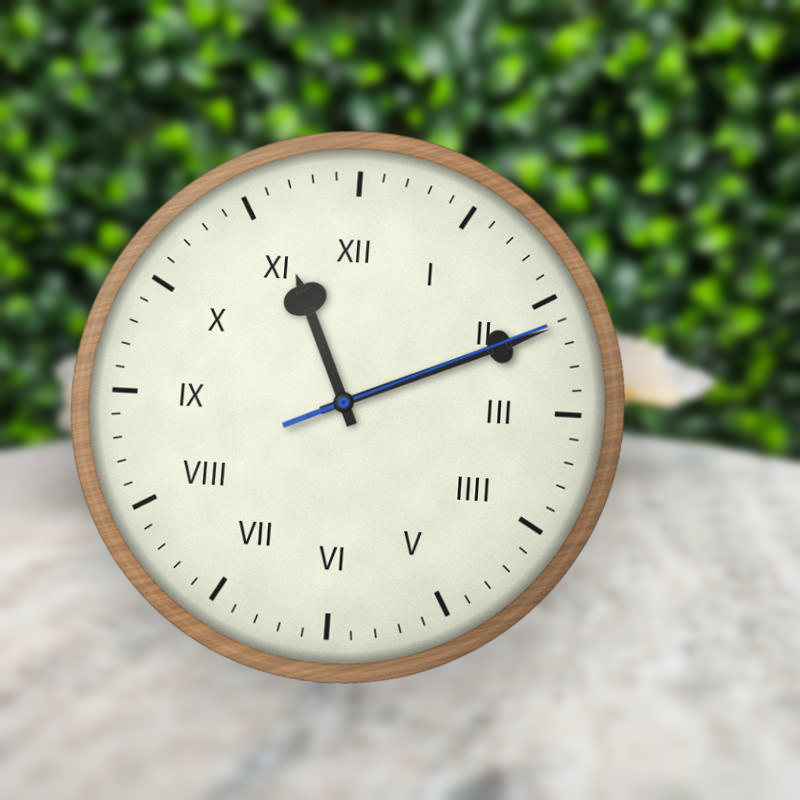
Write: 11:11:11
